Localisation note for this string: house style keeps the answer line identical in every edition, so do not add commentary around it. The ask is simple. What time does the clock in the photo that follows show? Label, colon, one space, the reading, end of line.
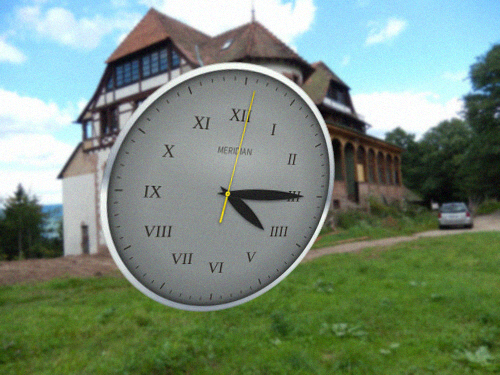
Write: 4:15:01
